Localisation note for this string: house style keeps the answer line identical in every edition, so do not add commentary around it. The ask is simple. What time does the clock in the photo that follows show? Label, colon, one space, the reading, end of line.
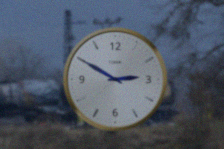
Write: 2:50
